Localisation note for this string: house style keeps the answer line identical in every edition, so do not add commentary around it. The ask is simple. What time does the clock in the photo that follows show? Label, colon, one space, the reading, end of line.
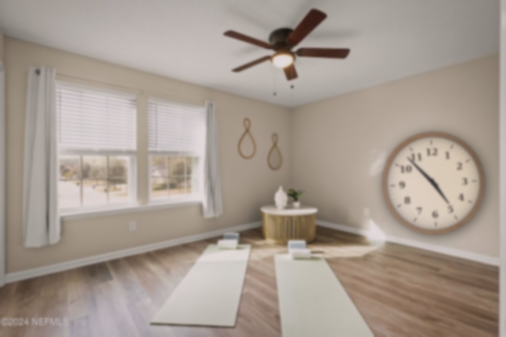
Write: 4:53
